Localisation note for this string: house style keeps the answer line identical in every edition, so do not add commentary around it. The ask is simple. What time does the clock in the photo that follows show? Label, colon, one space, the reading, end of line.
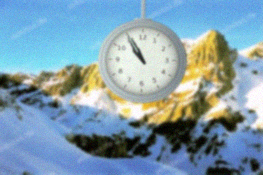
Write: 10:55
